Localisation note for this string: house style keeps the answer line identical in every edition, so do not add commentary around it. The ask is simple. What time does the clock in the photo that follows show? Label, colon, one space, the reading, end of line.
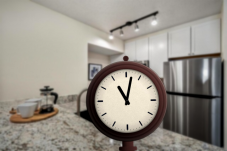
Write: 11:02
